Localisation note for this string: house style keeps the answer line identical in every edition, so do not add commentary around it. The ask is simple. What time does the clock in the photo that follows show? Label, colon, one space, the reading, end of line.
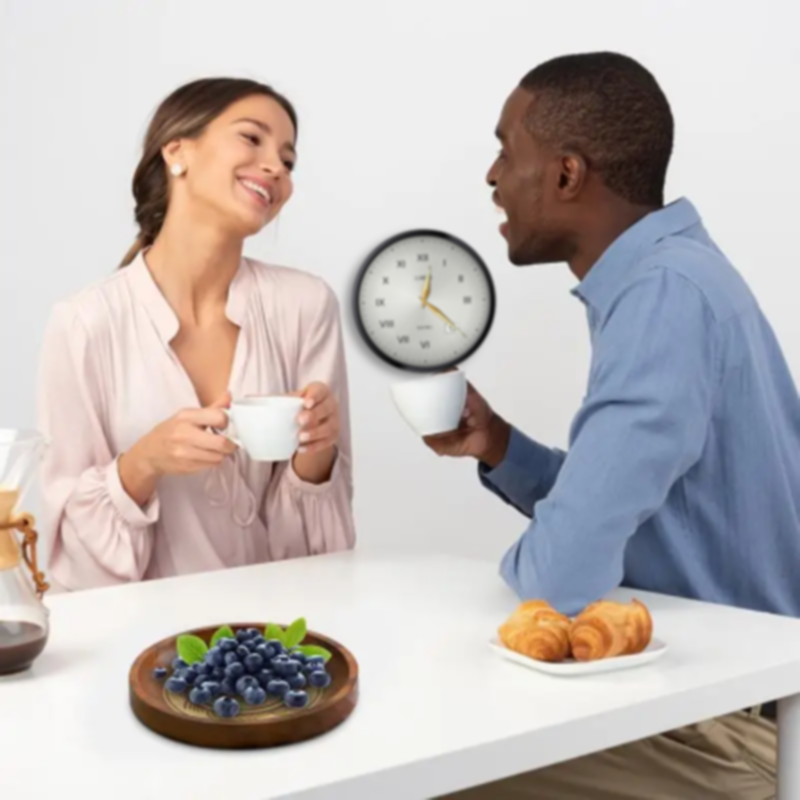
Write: 12:22
